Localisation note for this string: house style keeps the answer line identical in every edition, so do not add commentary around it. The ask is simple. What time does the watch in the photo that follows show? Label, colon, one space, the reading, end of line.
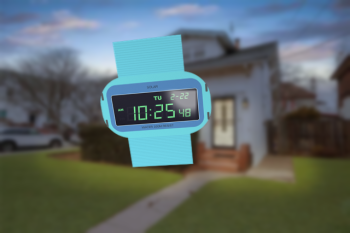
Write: 10:25:48
